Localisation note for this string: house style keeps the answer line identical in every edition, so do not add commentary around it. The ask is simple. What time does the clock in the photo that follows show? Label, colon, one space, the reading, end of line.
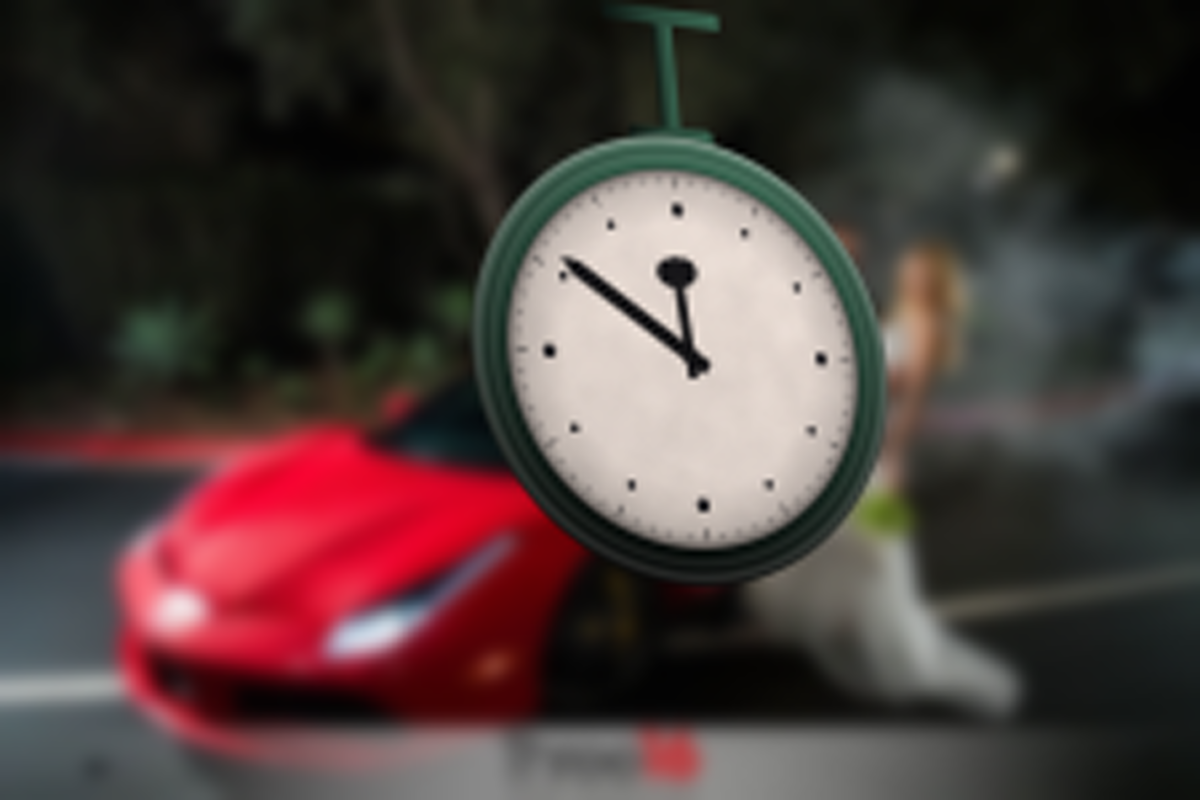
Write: 11:51
